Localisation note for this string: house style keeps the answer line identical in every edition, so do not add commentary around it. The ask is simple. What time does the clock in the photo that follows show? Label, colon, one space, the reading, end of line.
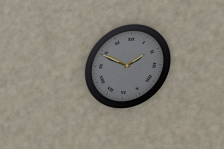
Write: 1:49
